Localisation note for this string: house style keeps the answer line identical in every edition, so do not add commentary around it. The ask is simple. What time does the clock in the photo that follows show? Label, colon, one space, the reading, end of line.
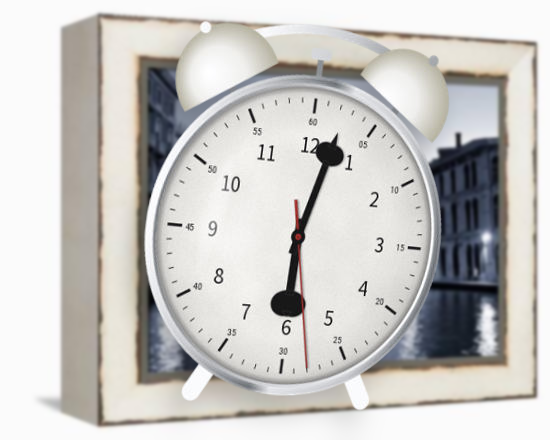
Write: 6:02:28
